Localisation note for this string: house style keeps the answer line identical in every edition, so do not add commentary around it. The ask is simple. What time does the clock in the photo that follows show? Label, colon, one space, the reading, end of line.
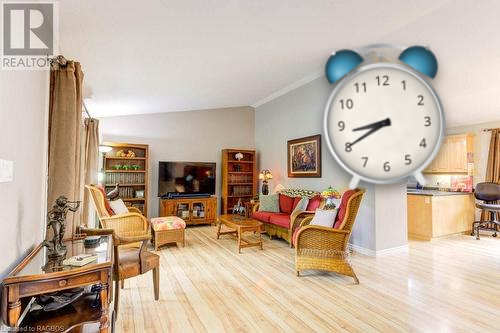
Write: 8:40
